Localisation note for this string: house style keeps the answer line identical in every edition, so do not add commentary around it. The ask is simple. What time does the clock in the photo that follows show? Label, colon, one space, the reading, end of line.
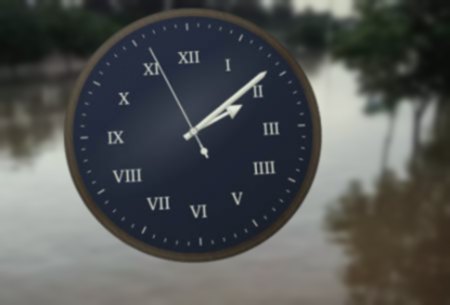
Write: 2:08:56
